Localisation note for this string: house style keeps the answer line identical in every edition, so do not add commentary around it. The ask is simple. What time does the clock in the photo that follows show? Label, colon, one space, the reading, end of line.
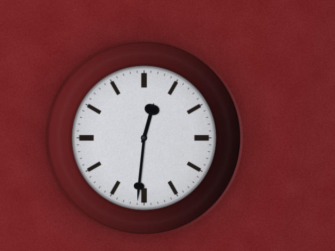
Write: 12:31
